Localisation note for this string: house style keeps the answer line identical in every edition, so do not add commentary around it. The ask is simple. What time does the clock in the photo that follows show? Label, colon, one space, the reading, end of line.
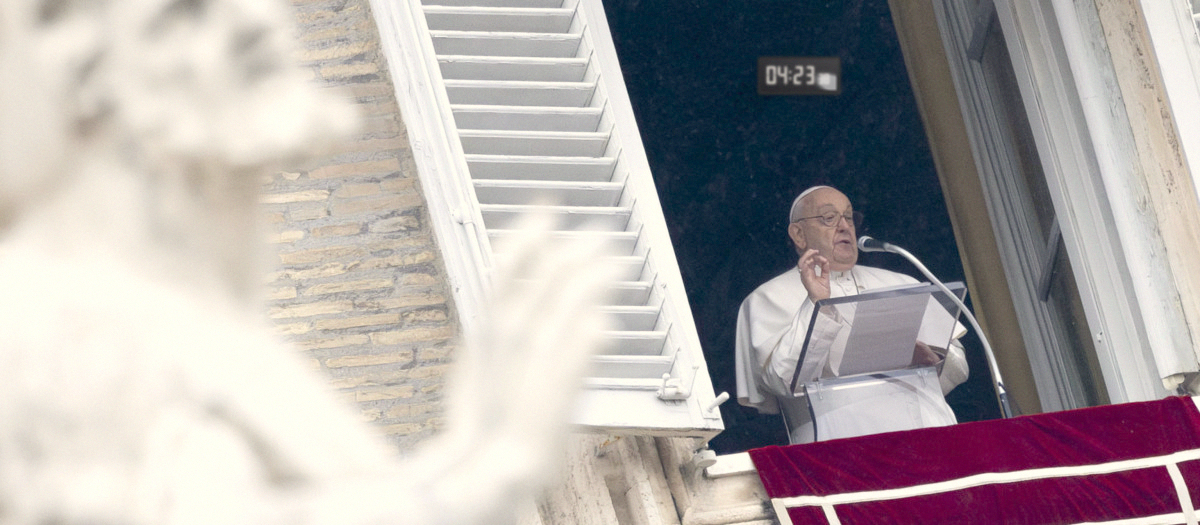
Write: 4:23
